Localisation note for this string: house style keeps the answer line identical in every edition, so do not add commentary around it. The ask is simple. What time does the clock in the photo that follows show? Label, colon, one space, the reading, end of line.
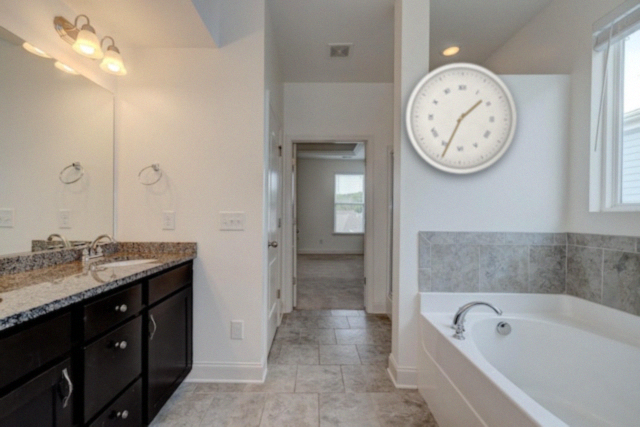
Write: 1:34
